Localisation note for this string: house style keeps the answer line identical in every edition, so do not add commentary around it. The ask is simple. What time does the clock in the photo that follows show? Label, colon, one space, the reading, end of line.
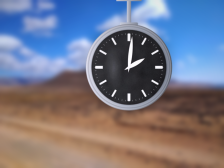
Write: 2:01
